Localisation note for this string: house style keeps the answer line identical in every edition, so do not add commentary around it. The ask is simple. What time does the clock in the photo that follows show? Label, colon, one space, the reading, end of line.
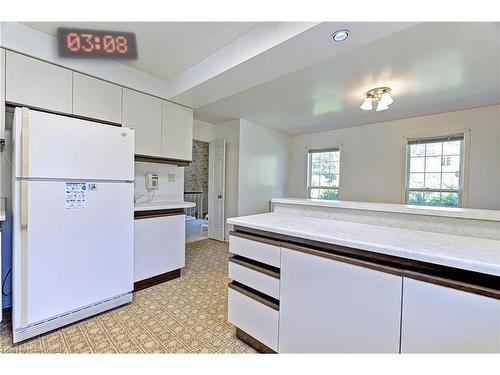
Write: 3:08
